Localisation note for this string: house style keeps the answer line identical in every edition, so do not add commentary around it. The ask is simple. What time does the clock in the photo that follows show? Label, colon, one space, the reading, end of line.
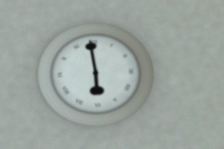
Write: 5:59
